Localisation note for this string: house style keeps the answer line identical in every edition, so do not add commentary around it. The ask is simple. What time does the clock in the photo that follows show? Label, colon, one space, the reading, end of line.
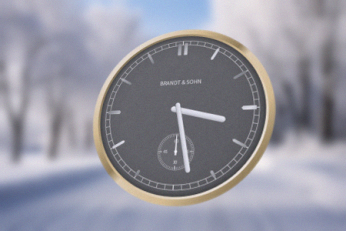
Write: 3:28
